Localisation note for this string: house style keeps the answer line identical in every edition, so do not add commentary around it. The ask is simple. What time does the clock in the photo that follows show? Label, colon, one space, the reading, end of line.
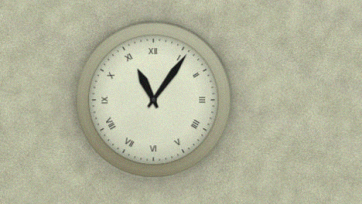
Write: 11:06
